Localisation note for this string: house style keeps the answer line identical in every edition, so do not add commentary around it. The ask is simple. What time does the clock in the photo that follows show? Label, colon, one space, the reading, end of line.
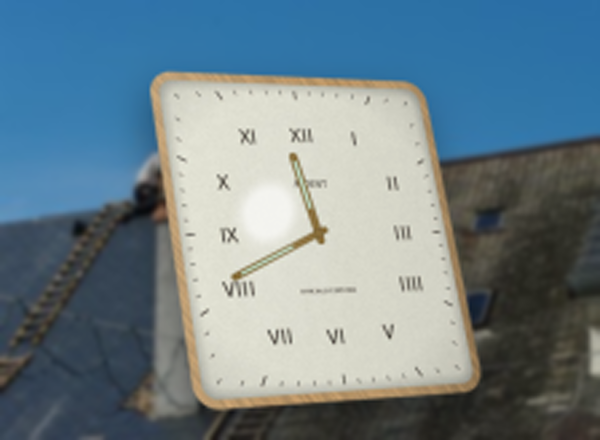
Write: 11:41
